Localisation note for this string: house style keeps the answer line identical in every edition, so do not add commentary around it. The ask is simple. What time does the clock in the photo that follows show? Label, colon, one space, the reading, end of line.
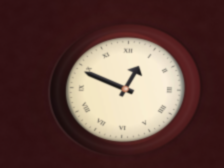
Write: 12:49
